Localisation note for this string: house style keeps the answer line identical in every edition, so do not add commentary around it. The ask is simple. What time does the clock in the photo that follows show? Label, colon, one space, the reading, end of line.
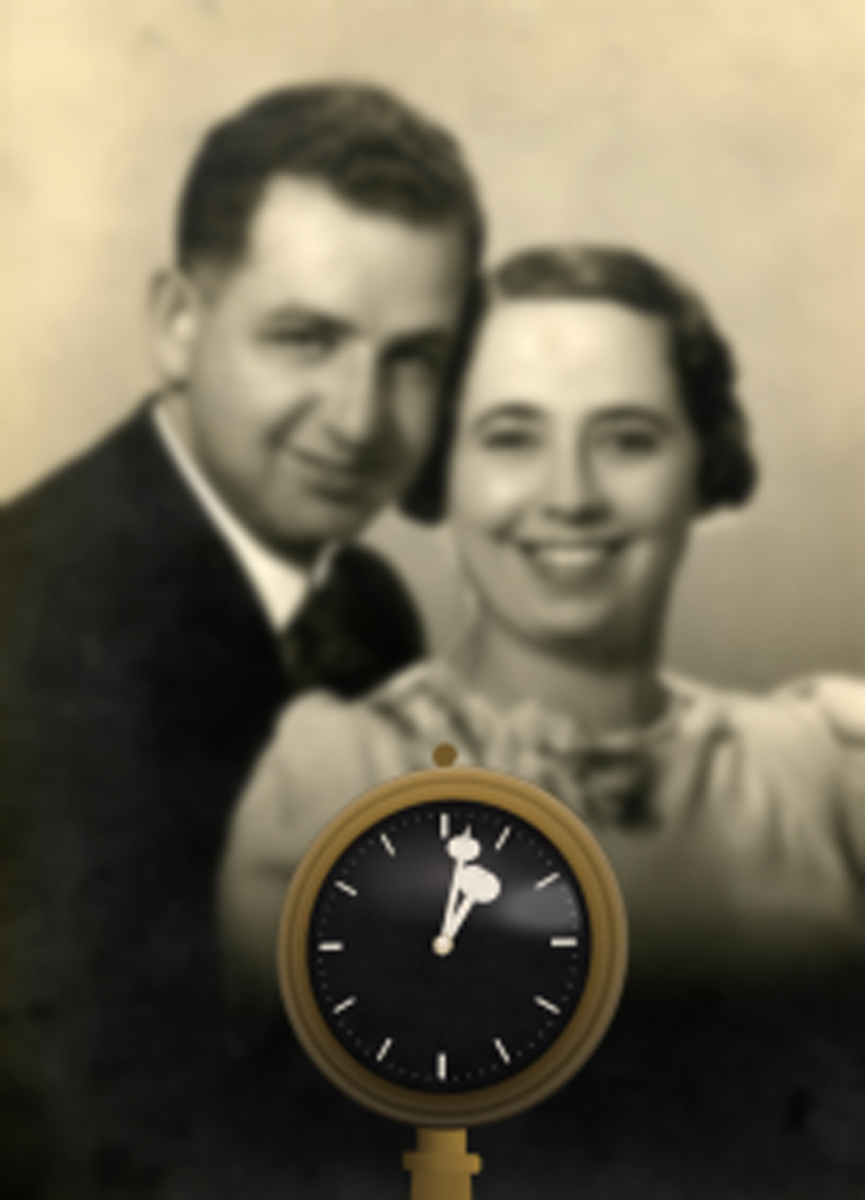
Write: 1:02
